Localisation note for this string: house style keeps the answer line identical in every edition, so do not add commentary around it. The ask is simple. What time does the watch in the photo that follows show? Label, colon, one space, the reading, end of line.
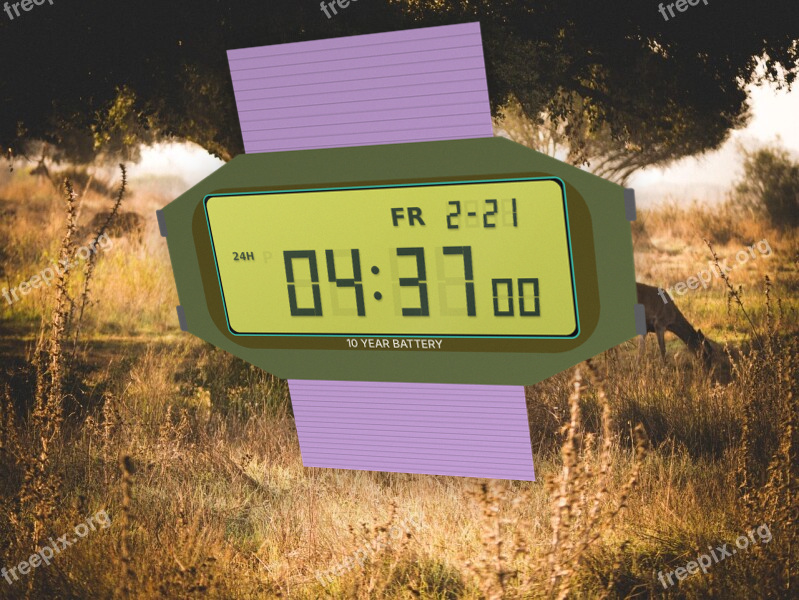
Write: 4:37:00
